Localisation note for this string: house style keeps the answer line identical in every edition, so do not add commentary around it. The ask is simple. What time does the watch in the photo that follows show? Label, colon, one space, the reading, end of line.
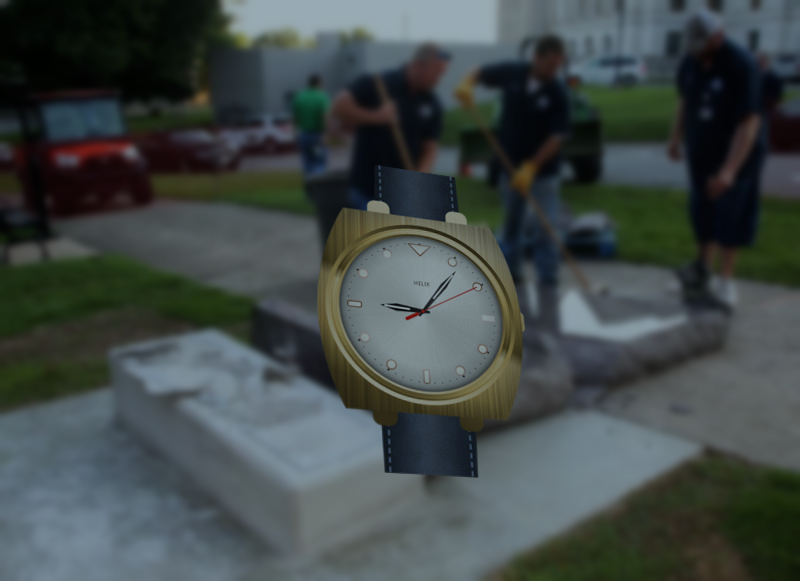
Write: 9:06:10
